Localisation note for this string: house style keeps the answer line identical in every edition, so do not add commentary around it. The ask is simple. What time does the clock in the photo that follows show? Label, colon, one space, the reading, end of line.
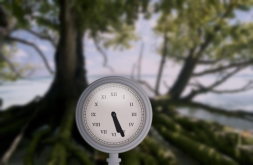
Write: 5:26
